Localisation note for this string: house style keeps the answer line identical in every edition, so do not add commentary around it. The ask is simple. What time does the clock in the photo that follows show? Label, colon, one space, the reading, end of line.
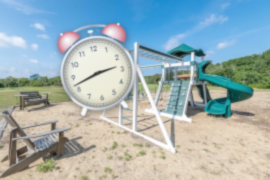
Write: 2:42
